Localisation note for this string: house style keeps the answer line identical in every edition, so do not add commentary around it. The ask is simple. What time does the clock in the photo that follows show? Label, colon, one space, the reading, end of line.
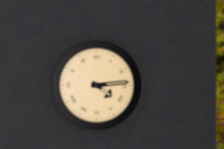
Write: 4:14
